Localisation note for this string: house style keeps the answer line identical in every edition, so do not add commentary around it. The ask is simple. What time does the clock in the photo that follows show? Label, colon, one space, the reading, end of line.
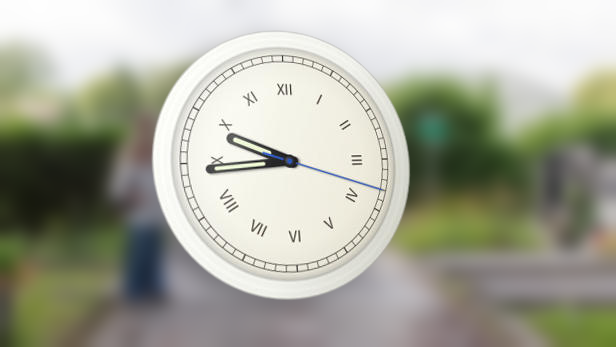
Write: 9:44:18
